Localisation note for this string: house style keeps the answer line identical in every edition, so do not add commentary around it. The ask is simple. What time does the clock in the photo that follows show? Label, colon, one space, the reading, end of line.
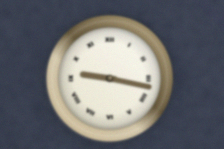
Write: 9:17
